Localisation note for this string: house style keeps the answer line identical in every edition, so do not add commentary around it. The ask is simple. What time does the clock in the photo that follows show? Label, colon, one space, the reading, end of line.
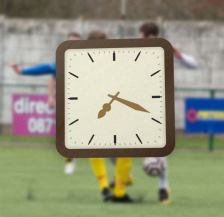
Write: 7:19
